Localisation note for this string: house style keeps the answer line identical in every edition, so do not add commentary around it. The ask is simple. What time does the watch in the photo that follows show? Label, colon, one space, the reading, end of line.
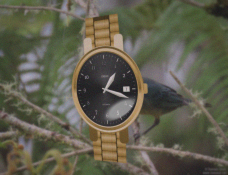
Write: 1:18
